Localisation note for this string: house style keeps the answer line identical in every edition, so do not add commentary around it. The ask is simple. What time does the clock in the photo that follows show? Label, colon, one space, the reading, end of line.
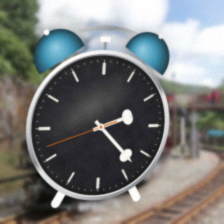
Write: 2:22:42
